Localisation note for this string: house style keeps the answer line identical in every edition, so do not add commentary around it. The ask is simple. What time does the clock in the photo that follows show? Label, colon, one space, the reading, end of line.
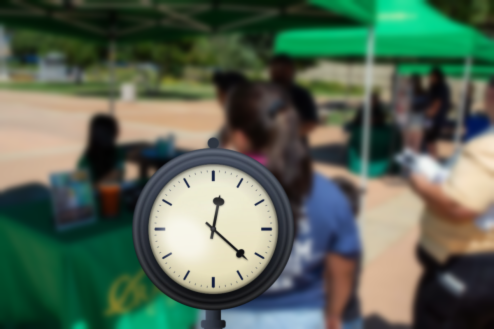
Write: 12:22
